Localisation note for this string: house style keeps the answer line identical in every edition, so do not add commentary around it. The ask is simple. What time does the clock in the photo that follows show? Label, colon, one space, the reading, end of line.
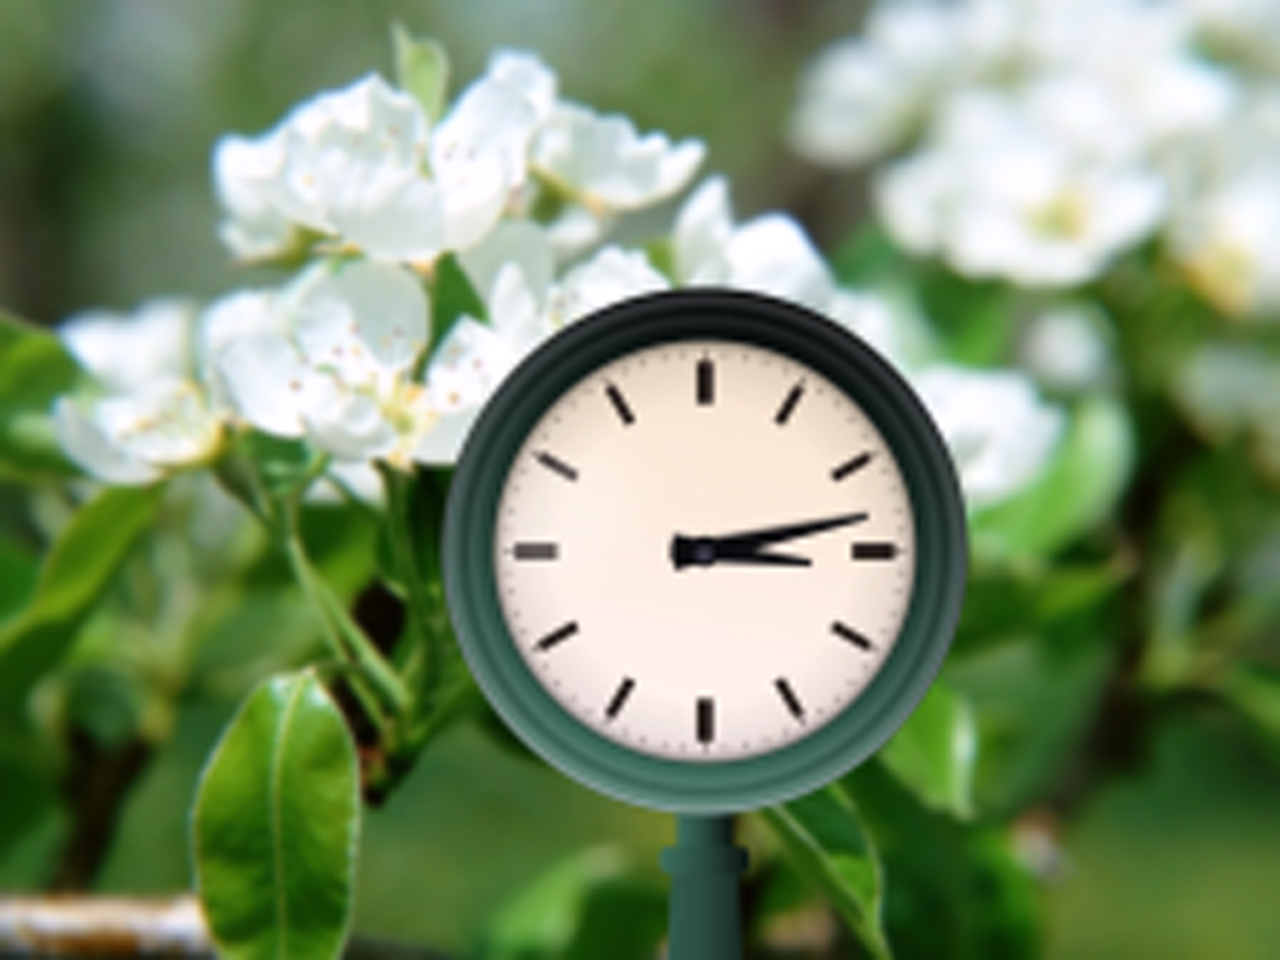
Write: 3:13
